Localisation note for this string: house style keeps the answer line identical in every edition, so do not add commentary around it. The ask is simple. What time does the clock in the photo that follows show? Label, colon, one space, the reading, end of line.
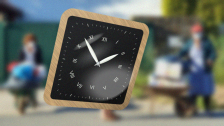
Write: 1:53
